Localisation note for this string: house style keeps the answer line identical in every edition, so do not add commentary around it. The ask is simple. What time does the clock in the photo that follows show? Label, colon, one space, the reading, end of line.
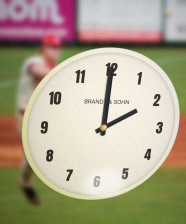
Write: 2:00
